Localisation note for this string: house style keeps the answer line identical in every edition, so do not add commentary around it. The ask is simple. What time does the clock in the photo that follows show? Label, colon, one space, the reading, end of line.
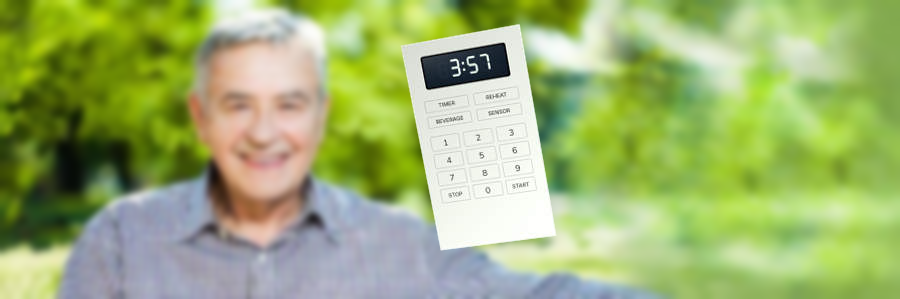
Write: 3:57
